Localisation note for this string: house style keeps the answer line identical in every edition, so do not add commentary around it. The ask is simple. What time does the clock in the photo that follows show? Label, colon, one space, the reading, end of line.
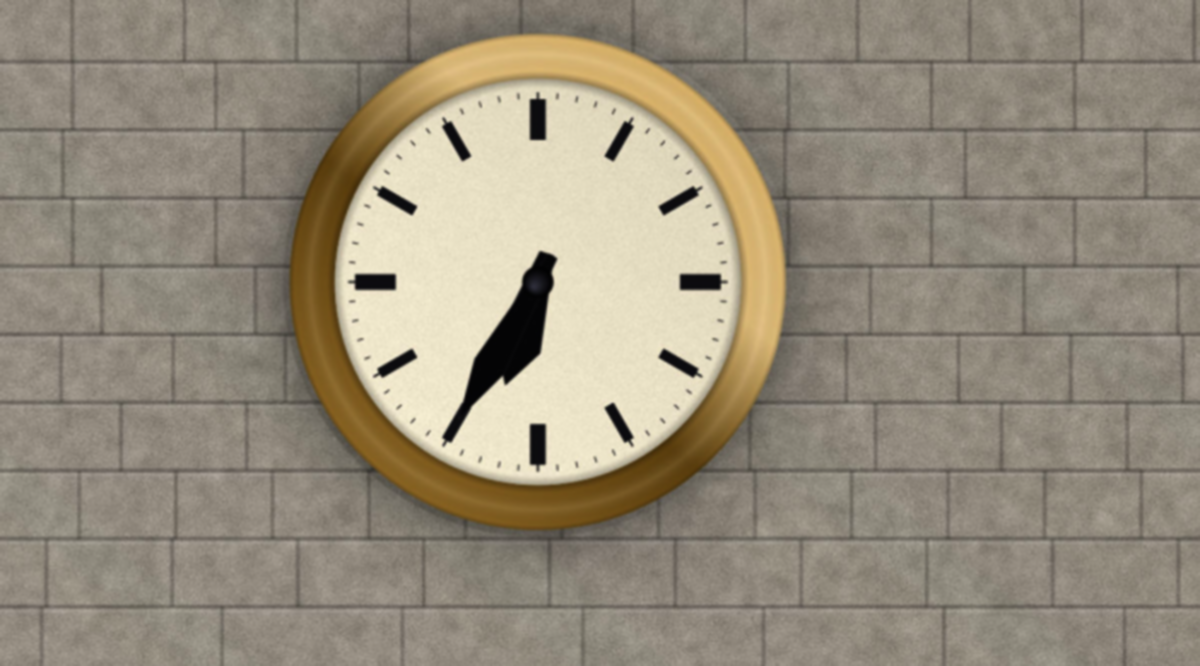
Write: 6:35
